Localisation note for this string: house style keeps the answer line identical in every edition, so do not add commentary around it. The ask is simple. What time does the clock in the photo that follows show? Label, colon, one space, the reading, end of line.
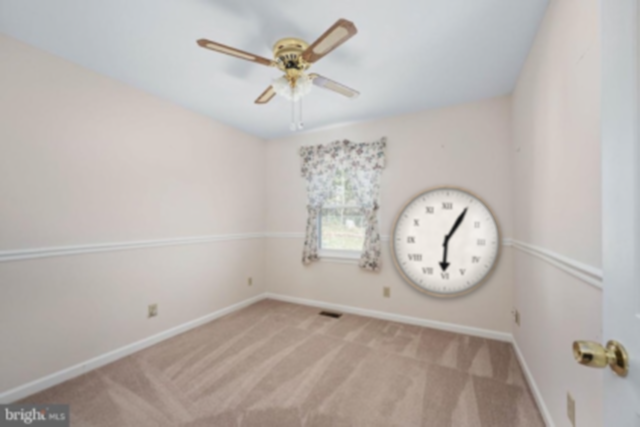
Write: 6:05
